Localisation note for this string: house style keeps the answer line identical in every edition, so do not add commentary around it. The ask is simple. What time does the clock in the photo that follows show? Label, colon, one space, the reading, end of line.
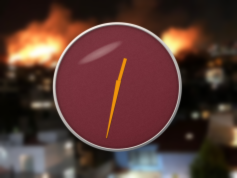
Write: 12:32
